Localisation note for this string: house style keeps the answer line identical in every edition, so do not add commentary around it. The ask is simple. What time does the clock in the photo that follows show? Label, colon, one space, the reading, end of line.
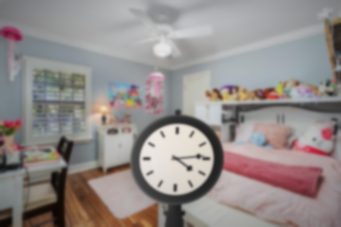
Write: 4:14
